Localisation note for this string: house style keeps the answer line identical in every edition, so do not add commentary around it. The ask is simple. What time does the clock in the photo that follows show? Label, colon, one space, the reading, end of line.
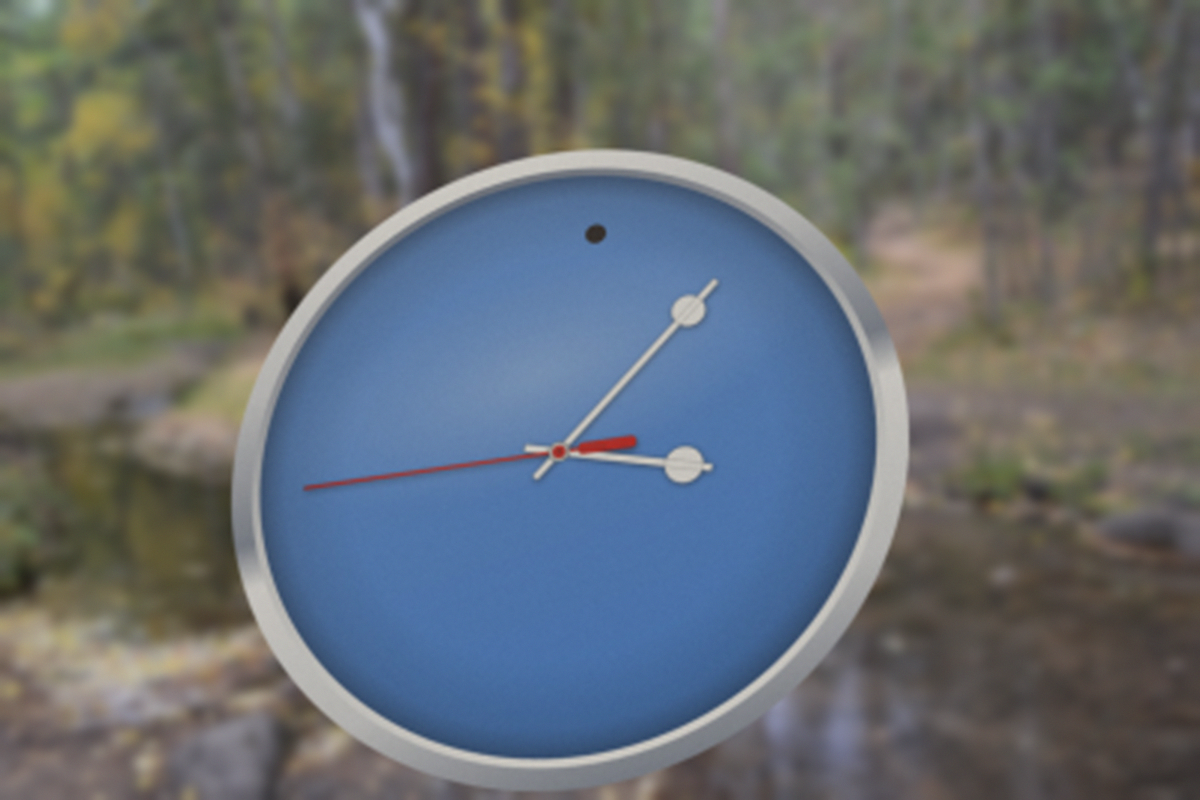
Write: 3:05:43
